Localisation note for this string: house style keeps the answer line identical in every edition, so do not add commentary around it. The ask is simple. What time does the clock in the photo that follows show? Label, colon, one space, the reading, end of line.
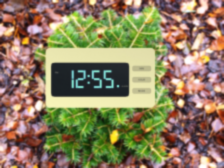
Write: 12:55
